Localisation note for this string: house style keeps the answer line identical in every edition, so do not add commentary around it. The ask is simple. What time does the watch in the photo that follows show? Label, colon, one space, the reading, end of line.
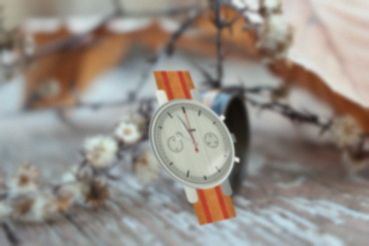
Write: 9:57
